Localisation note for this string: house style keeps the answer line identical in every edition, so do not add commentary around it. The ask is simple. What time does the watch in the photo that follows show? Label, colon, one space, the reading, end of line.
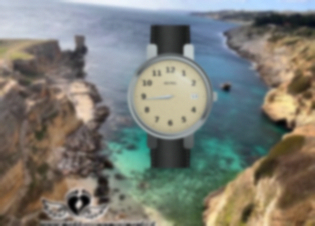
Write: 8:44
